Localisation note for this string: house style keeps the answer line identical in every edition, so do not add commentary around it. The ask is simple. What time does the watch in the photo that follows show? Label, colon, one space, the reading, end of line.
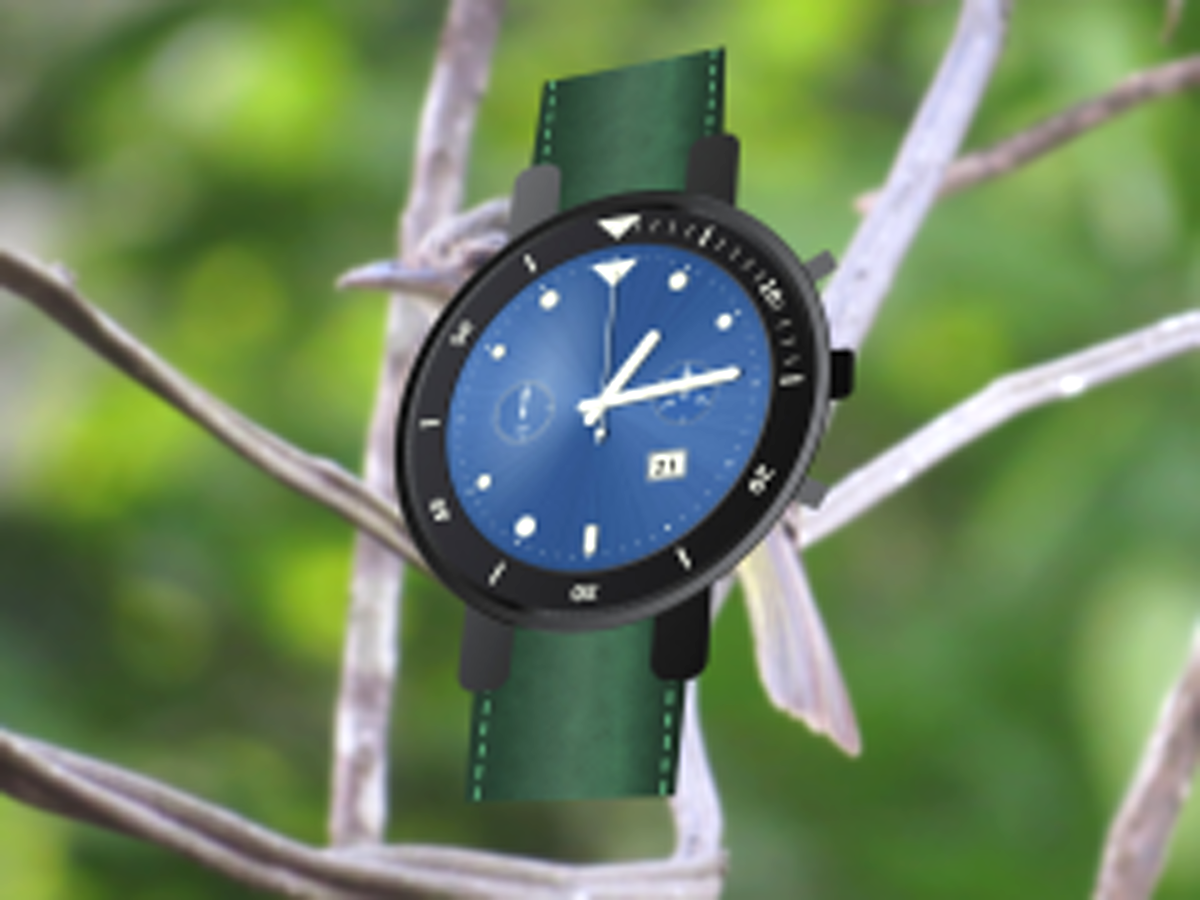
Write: 1:14
